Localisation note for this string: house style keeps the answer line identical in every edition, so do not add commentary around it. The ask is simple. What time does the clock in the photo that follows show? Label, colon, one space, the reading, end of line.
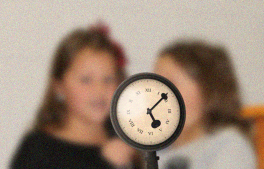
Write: 5:08
